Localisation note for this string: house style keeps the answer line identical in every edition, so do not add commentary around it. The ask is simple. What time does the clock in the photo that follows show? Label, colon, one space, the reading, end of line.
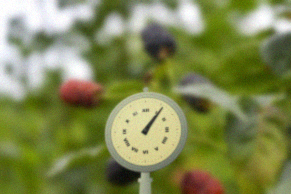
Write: 1:06
